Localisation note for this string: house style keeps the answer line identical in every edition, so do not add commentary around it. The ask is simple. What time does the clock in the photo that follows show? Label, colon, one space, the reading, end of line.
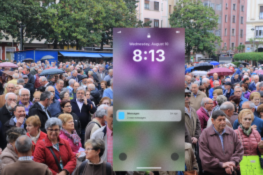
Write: 8:13
